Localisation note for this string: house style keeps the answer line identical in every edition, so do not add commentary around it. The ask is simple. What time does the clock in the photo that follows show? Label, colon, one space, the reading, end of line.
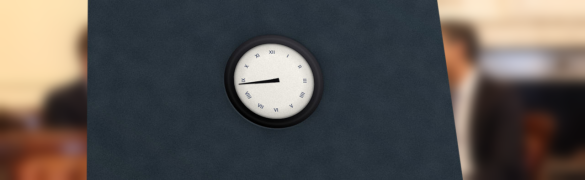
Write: 8:44
